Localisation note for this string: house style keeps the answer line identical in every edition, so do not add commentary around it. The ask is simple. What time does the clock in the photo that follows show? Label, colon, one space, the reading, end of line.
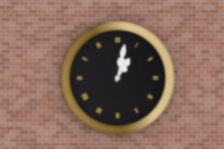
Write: 1:02
